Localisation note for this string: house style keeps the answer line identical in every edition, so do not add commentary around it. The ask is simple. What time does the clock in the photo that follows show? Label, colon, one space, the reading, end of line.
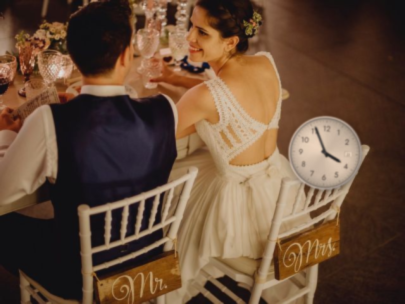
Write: 3:56
